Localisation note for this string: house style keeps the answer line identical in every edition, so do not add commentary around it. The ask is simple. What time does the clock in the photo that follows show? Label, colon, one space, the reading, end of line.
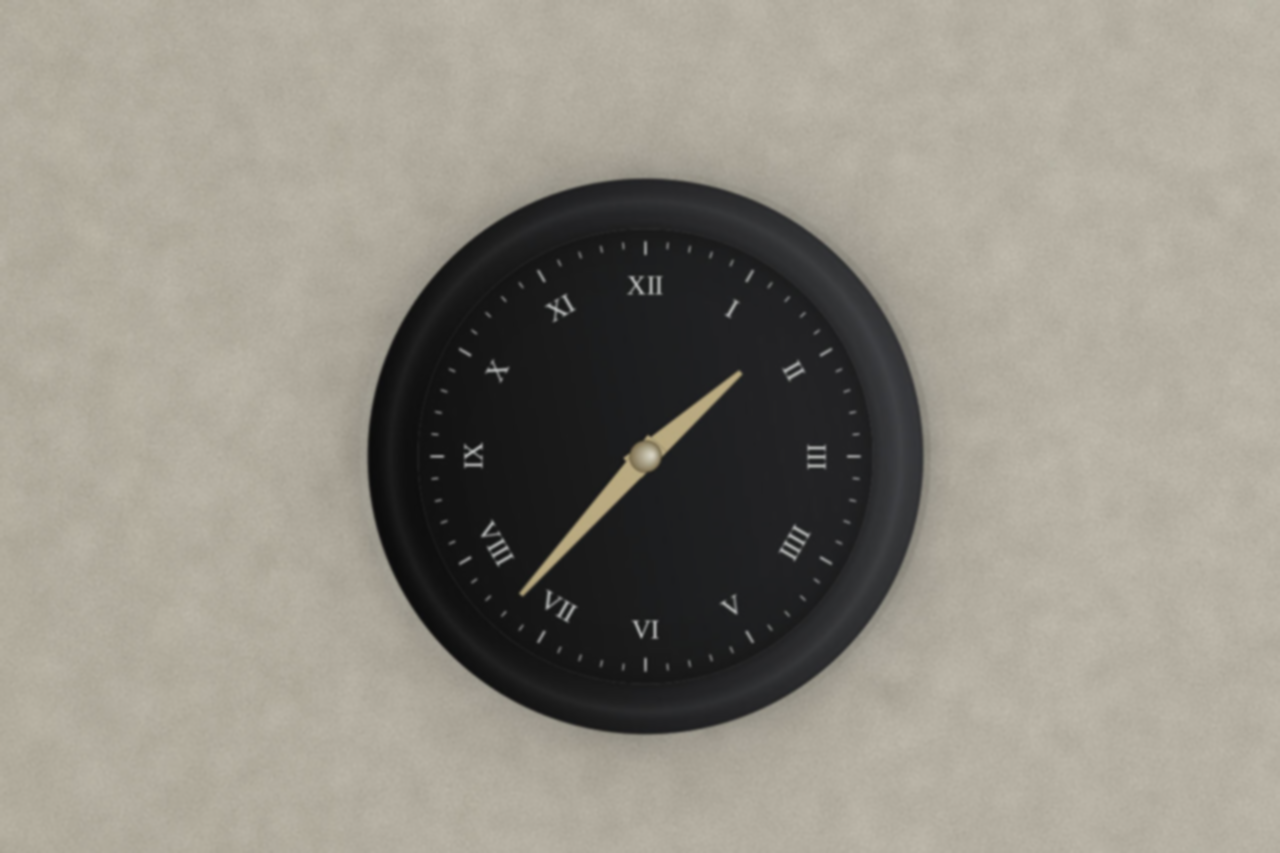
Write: 1:37
